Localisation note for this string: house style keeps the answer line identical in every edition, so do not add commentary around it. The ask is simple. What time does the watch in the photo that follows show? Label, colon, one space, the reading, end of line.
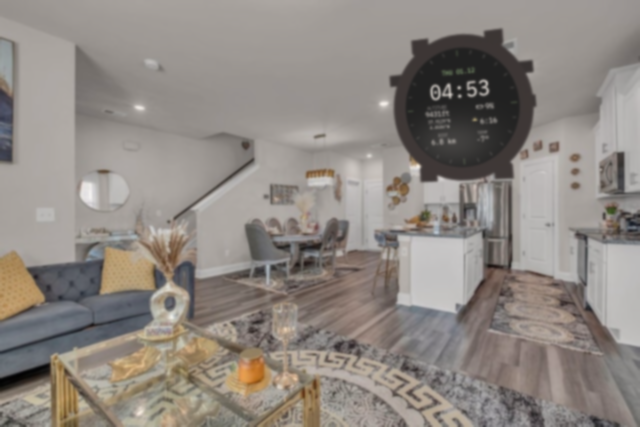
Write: 4:53
